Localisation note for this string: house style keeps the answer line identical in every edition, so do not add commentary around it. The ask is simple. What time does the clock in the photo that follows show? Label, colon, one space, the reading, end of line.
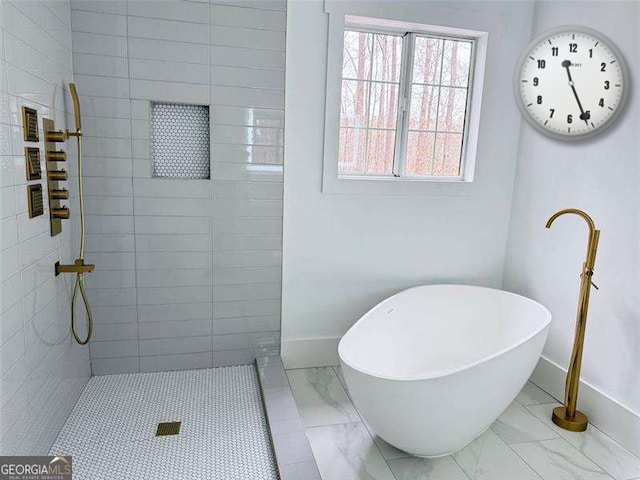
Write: 11:26
